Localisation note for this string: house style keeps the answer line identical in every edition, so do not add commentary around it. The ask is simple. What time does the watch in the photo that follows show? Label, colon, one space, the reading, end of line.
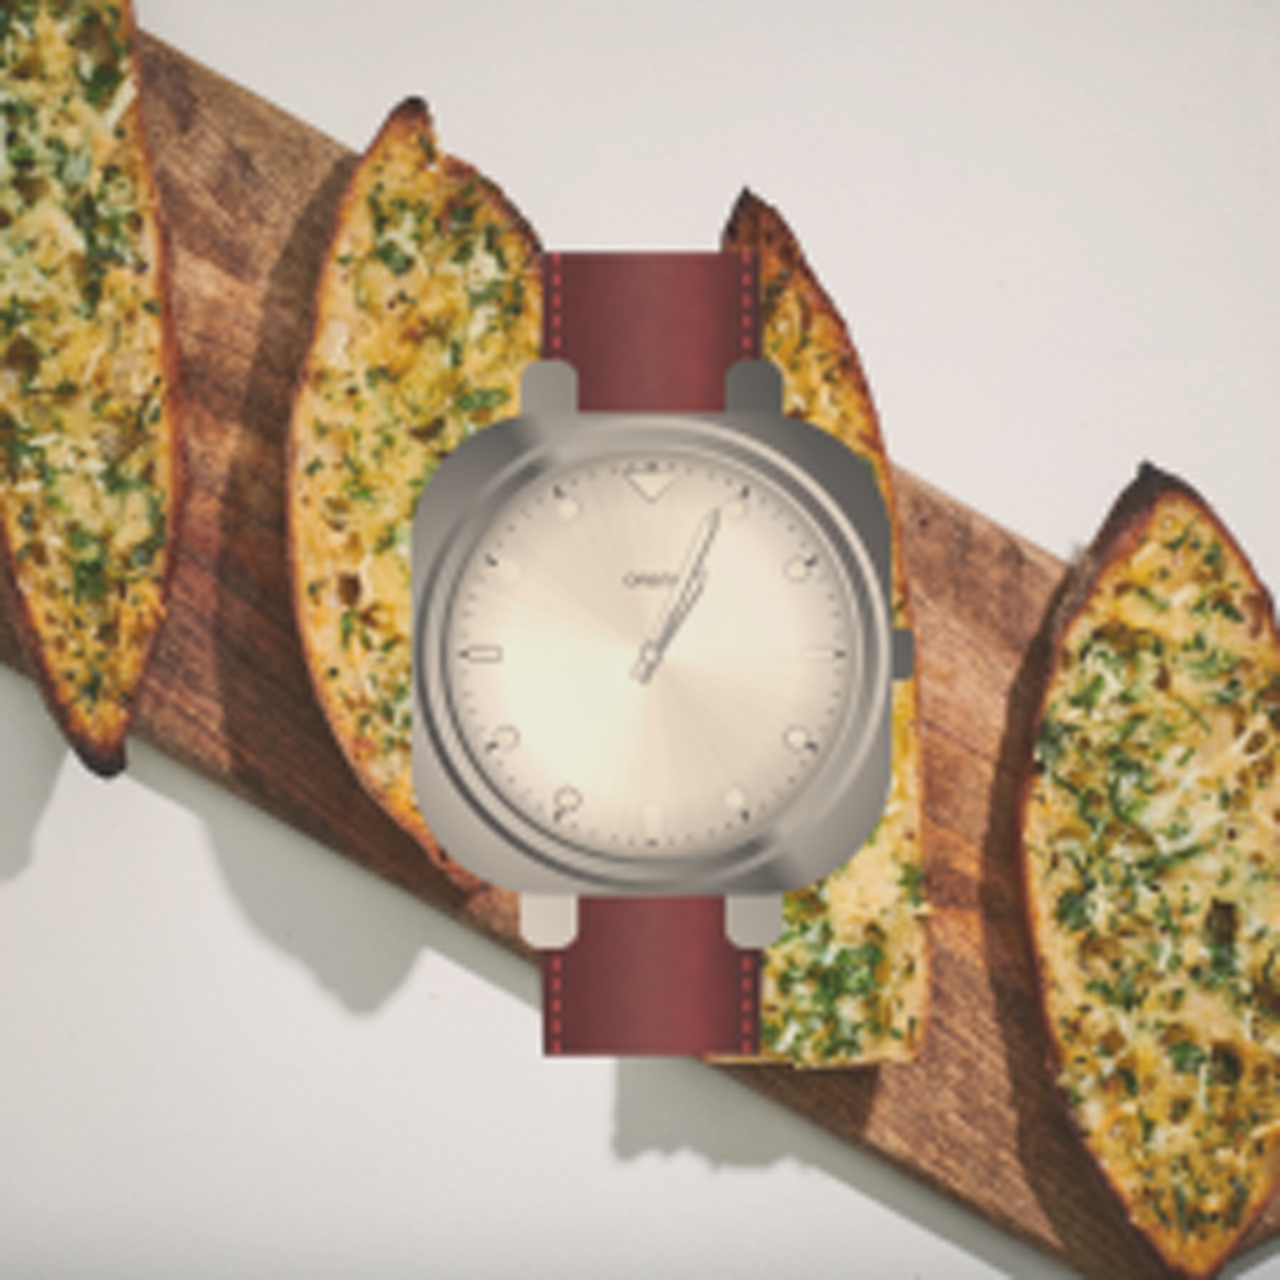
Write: 1:04
